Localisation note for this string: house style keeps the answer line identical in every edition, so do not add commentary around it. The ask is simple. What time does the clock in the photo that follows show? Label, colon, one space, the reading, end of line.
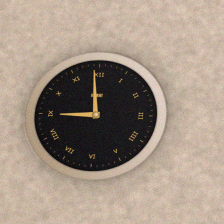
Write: 8:59
